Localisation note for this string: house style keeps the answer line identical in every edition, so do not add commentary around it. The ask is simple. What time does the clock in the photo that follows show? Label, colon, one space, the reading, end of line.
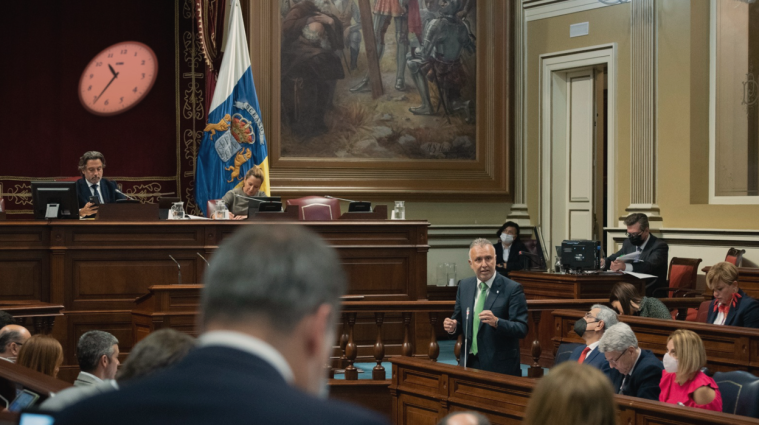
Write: 10:34
